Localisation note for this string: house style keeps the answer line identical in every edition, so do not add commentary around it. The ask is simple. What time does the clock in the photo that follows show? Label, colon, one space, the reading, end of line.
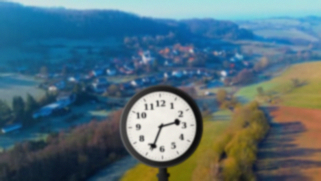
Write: 2:34
